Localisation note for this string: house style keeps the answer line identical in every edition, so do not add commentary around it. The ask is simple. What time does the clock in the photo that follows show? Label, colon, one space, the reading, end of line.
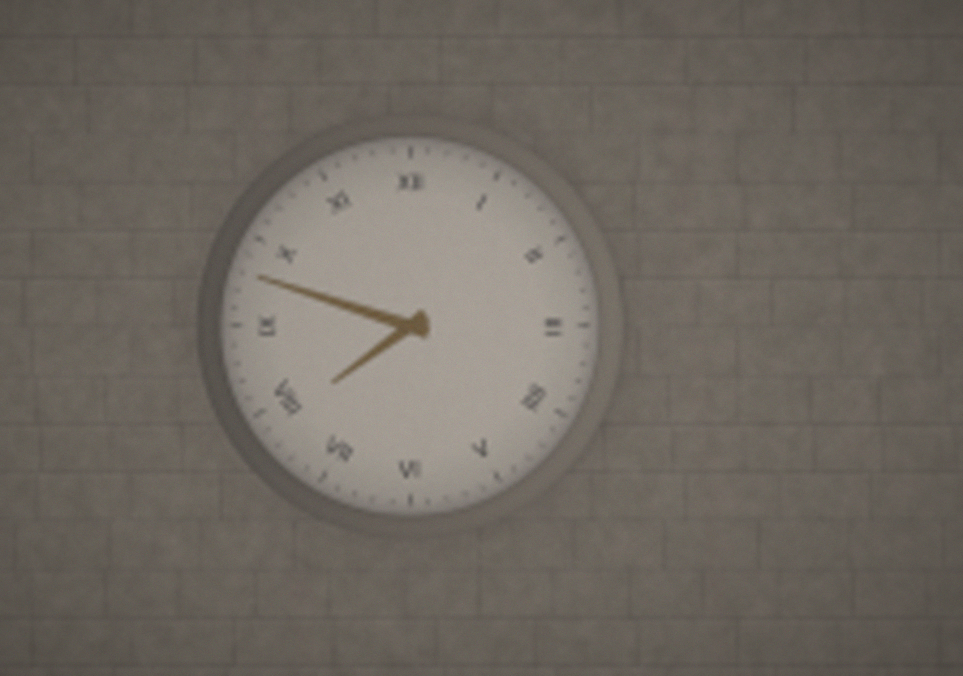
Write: 7:48
